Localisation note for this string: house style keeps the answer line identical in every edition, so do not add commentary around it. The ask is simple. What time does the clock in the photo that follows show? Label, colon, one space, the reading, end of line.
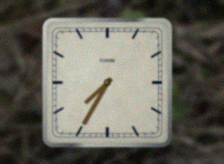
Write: 7:35
